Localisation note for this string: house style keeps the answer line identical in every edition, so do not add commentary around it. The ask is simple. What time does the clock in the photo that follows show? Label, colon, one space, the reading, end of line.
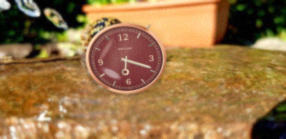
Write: 6:19
